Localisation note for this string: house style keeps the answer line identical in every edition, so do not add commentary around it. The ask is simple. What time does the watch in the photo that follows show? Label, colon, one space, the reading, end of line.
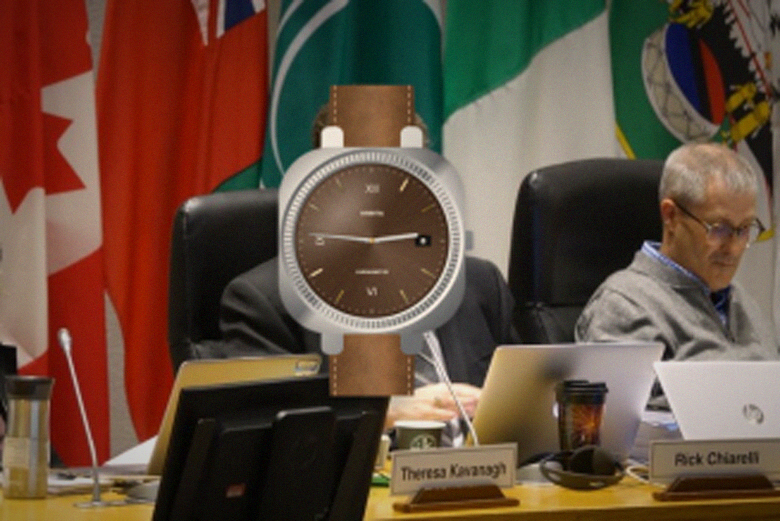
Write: 2:46
